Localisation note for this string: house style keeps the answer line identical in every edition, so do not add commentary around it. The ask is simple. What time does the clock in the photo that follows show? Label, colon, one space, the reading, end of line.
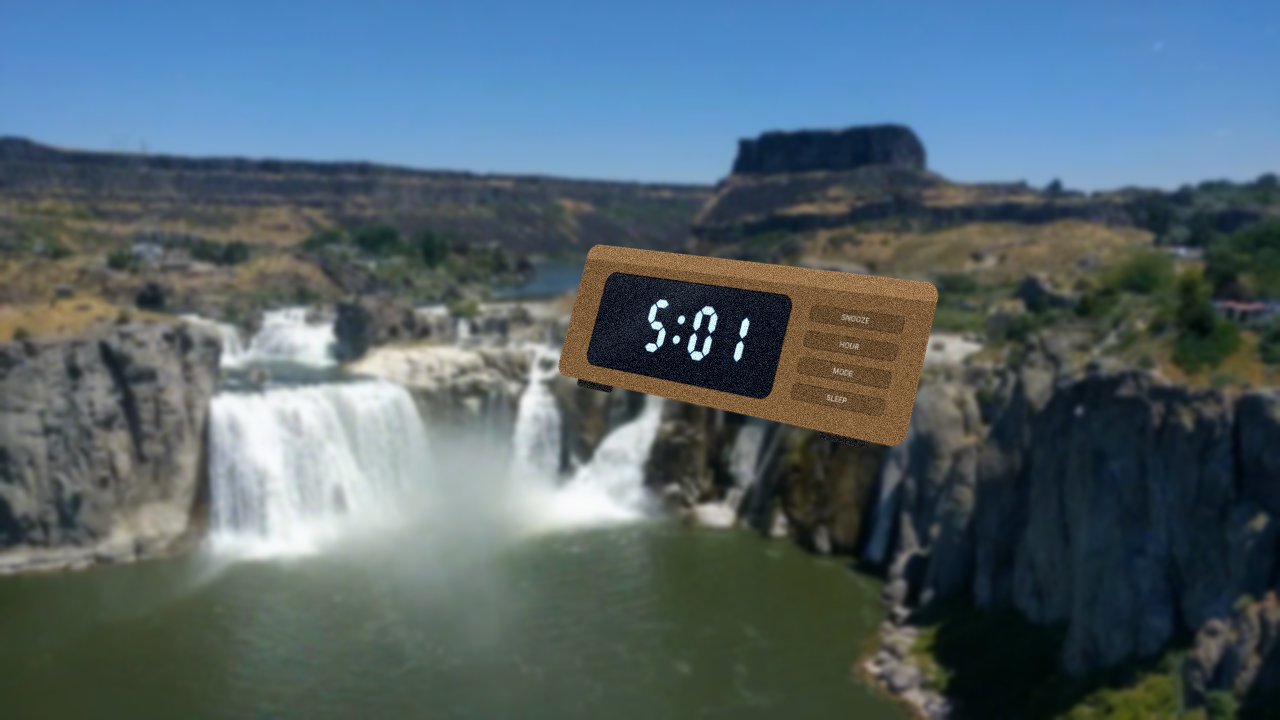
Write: 5:01
